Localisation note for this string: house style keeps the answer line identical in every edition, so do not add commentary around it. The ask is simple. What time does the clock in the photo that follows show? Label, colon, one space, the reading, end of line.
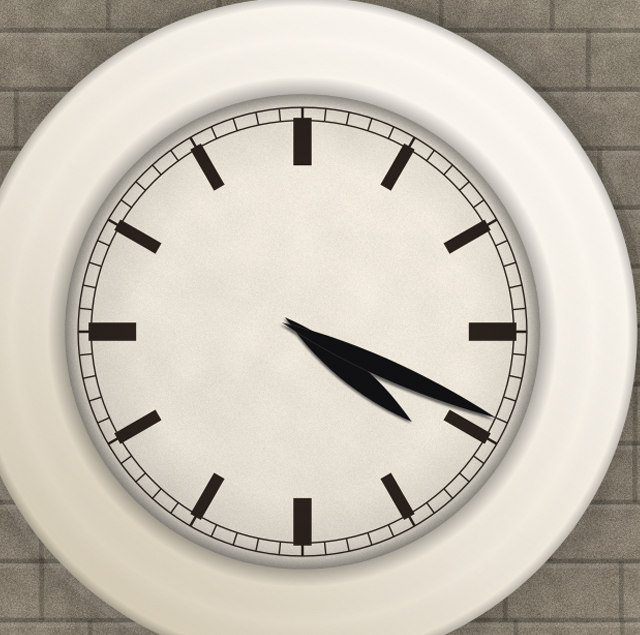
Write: 4:19
